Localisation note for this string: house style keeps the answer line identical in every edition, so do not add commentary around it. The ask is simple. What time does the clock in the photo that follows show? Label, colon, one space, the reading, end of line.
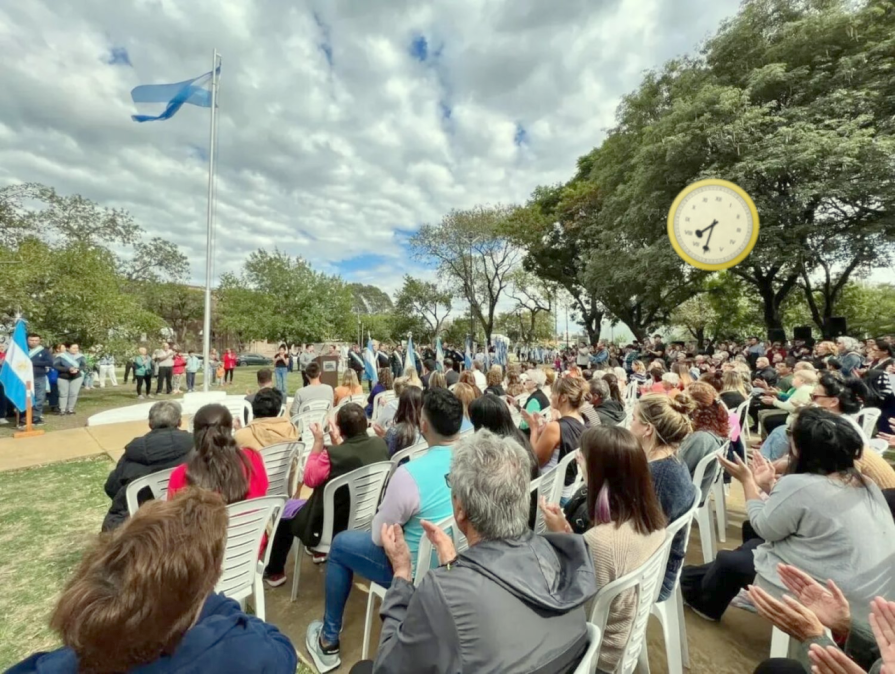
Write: 7:31
